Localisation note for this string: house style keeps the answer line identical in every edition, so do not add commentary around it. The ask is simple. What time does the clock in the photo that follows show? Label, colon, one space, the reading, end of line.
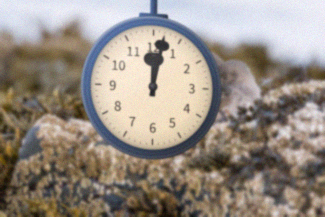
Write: 12:02
